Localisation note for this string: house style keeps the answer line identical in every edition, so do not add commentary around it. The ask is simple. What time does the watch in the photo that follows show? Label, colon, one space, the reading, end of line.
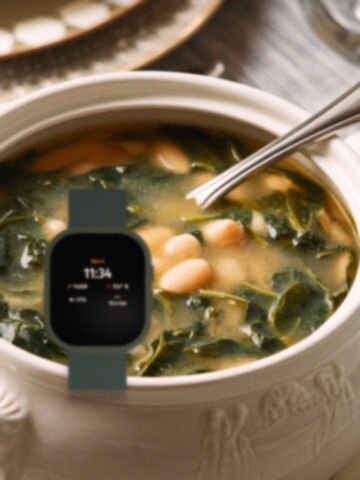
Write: 11:34
